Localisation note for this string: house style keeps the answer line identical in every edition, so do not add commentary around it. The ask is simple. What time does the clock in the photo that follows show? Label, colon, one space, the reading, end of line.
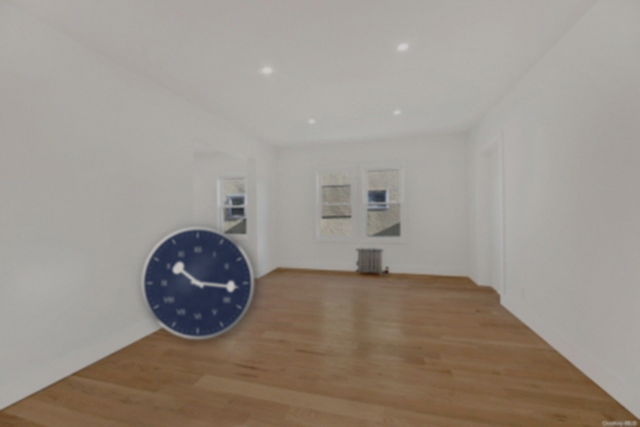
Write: 10:16
